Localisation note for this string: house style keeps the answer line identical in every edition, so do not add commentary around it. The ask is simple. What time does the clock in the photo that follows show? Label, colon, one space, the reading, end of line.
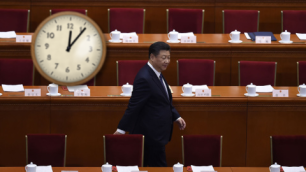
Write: 12:06
